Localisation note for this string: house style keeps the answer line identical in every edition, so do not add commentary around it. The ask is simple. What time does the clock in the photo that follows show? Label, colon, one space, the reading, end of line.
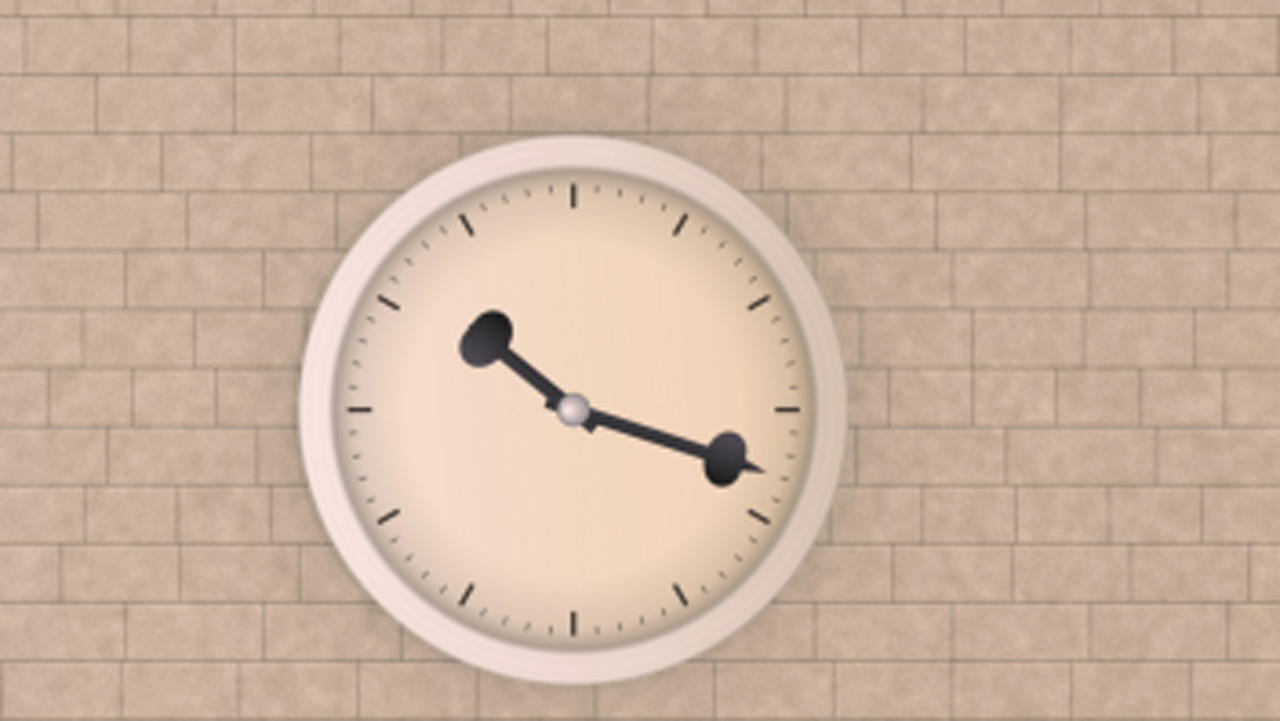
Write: 10:18
